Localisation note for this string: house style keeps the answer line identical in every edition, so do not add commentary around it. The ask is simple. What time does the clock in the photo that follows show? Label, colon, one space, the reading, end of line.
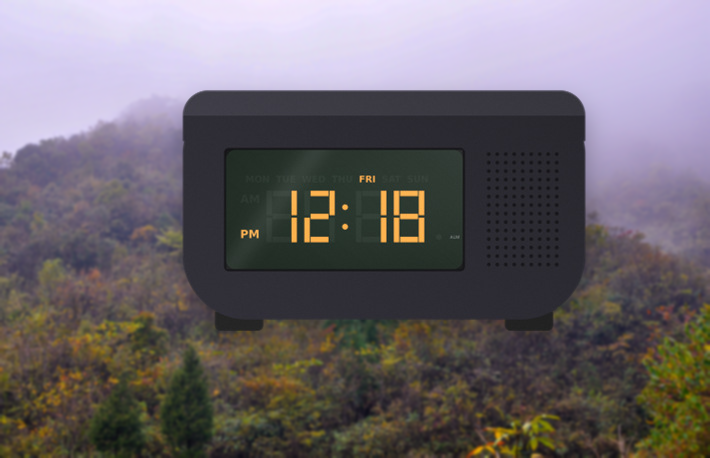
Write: 12:18
